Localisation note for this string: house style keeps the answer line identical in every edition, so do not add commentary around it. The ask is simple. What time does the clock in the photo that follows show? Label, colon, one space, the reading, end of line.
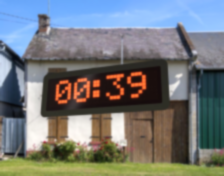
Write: 0:39
